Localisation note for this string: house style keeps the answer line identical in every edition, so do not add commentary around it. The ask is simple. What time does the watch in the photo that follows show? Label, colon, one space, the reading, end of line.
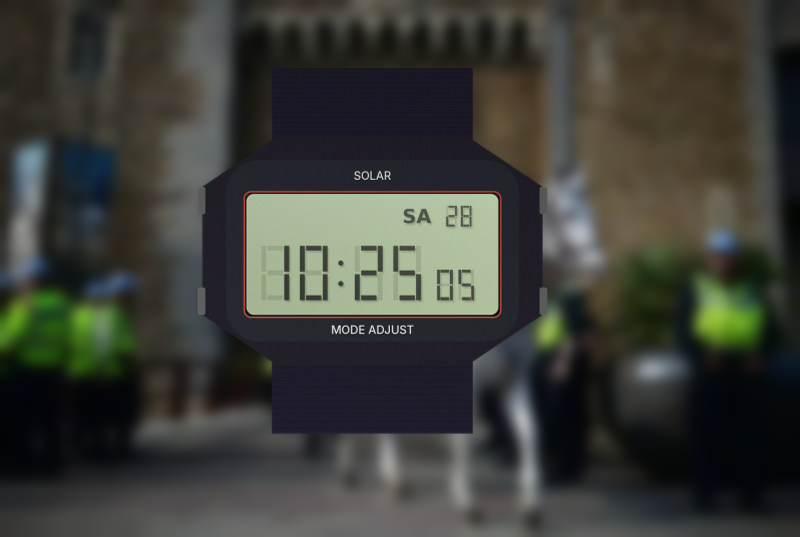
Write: 10:25:05
